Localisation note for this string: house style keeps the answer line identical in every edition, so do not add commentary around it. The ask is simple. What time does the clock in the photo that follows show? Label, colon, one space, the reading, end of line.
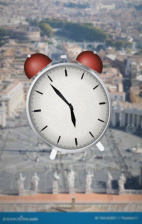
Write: 5:54
